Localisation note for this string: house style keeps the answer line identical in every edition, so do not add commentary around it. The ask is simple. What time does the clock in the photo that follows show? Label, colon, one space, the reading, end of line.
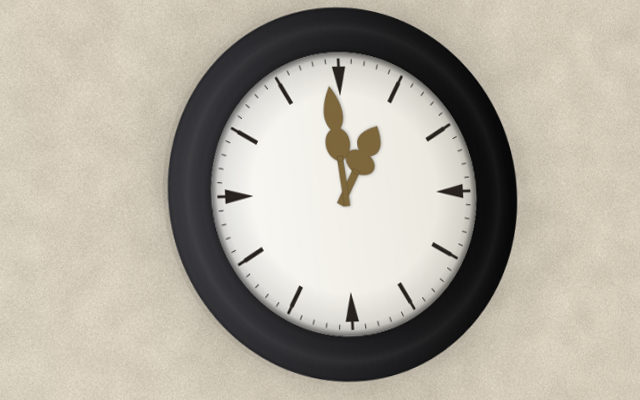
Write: 12:59
